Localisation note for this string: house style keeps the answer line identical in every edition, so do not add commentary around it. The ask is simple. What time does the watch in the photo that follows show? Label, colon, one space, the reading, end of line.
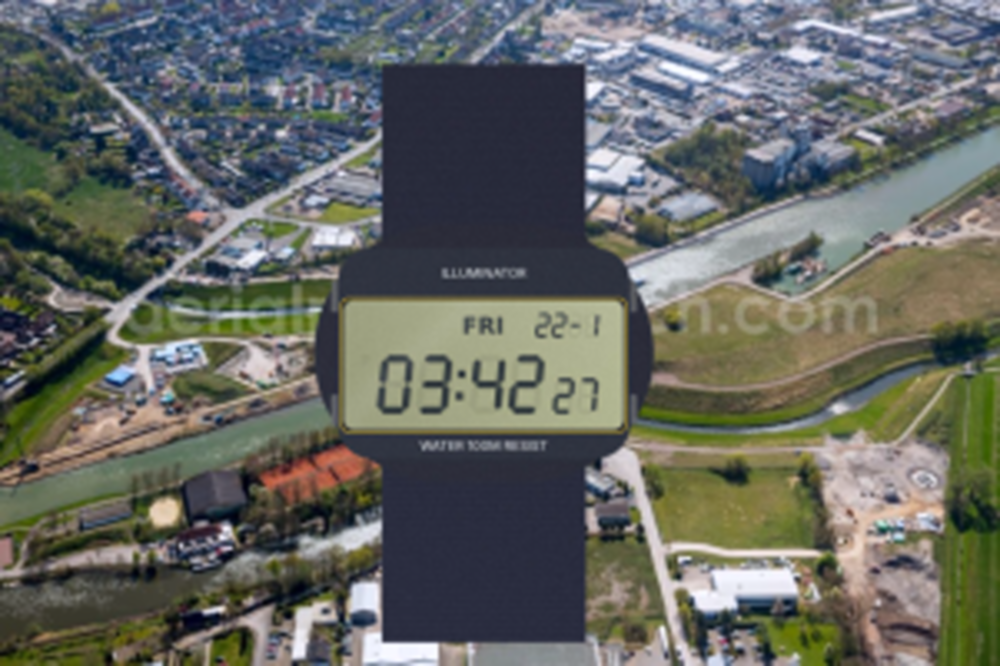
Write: 3:42:27
